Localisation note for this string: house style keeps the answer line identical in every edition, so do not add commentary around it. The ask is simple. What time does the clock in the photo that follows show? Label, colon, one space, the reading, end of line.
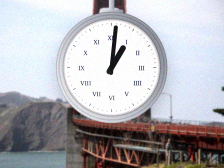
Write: 1:01
